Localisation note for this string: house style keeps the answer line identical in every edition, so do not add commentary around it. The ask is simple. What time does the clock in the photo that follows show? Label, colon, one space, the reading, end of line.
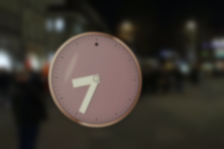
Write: 8:34
